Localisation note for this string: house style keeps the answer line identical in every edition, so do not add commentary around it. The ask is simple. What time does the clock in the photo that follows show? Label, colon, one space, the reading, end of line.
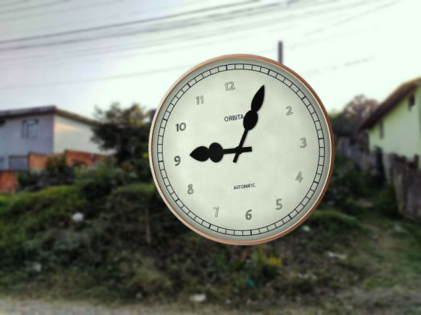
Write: 9:05
